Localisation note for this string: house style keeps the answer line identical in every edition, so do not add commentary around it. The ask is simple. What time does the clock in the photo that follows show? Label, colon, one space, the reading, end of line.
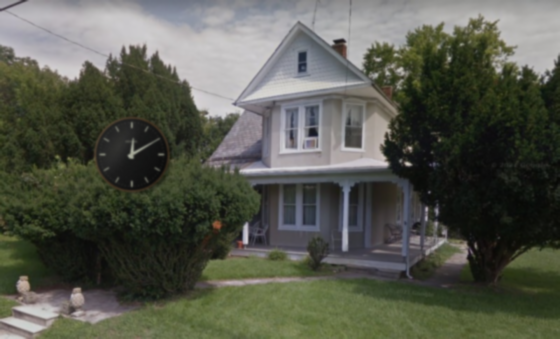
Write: 12:10
